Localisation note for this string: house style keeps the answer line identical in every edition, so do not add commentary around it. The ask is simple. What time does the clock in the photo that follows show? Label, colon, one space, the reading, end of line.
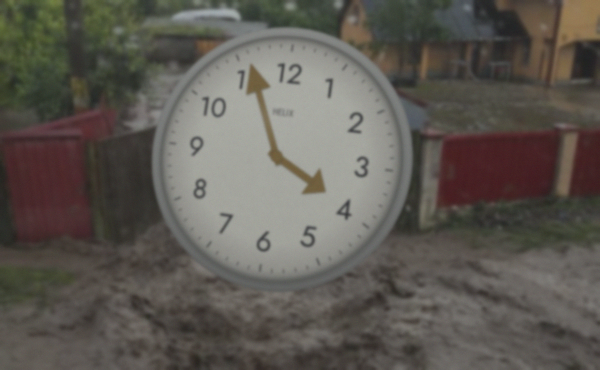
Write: 3:56
